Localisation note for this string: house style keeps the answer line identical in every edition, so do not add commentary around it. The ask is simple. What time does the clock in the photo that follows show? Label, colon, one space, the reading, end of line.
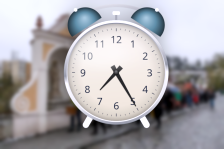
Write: 7:25
